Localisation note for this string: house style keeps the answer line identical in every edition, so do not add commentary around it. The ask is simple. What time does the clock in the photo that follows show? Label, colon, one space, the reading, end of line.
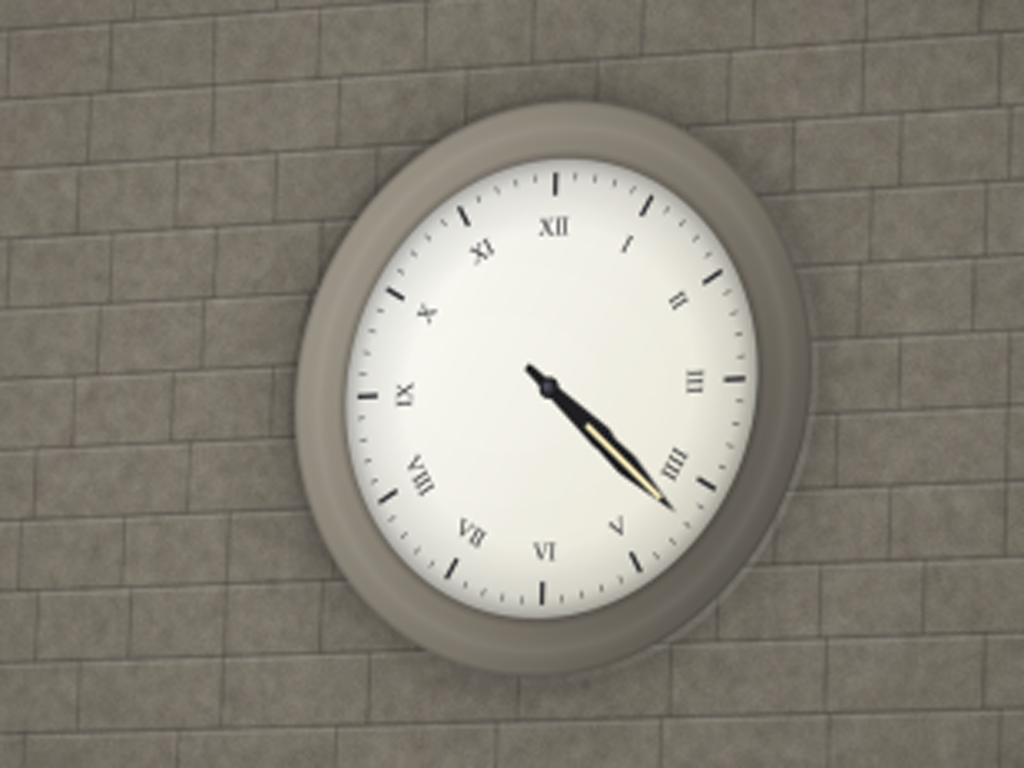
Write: 4:22
